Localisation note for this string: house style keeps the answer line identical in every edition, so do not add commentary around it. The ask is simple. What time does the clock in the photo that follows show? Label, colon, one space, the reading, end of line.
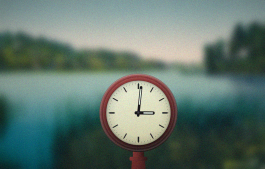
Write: 3:01
